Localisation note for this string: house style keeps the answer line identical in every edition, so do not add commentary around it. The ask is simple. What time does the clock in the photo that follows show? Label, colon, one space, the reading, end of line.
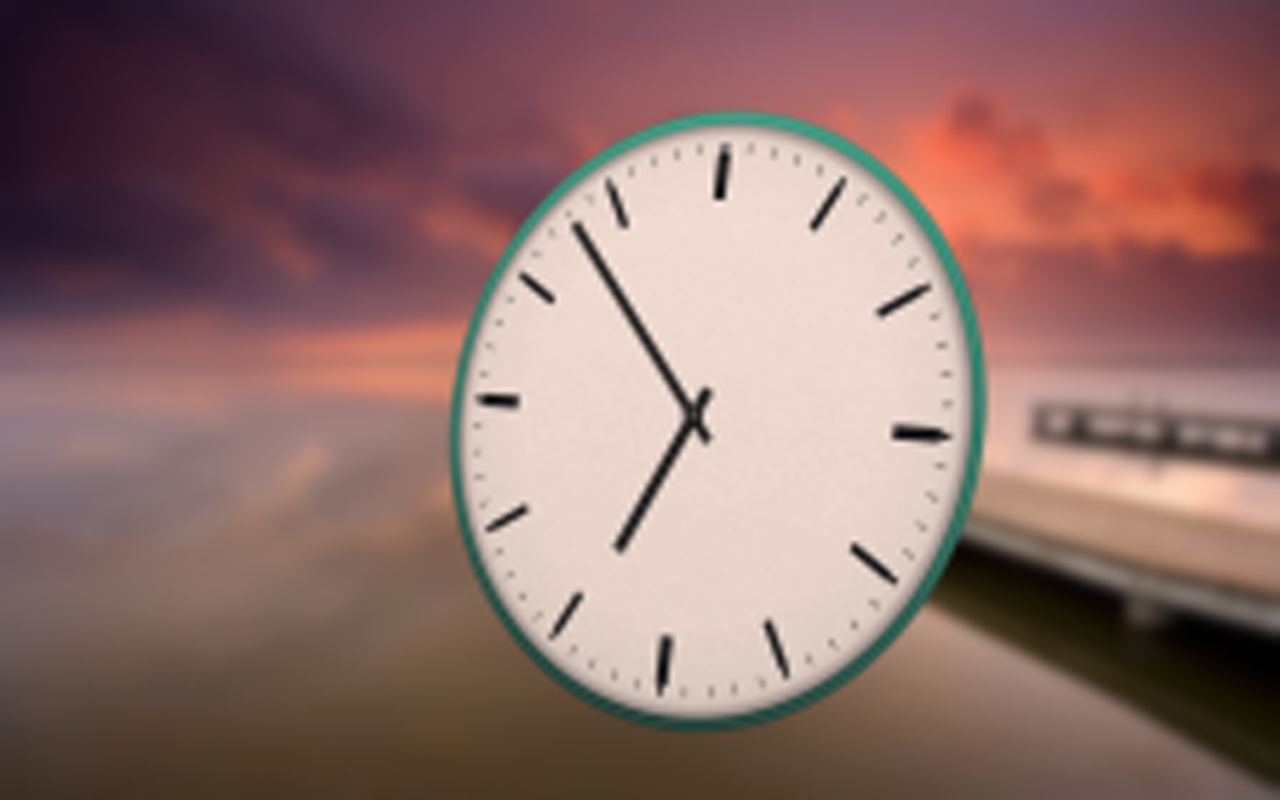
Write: 6:53
